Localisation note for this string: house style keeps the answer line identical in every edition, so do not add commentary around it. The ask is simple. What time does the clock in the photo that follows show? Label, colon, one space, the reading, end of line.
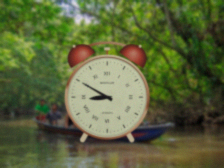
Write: 8:50
